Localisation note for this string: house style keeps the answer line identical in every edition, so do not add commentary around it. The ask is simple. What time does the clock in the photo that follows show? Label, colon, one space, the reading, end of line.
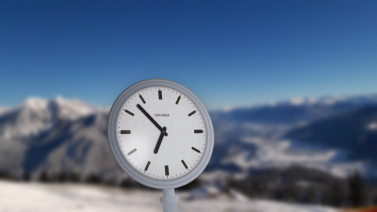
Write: 6:53
